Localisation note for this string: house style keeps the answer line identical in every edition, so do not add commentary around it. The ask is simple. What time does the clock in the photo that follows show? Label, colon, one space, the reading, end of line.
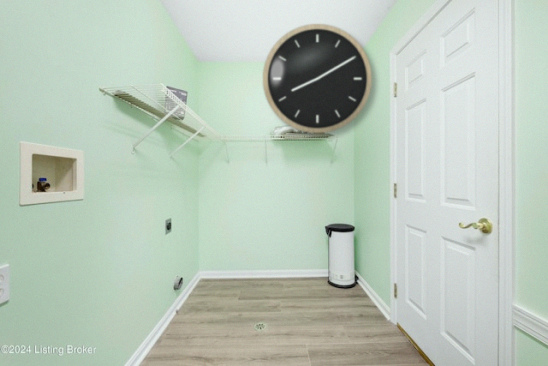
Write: 8:10
